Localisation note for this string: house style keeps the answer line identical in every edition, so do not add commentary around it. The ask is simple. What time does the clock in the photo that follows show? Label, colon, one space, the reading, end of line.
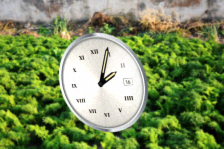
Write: 2:04
